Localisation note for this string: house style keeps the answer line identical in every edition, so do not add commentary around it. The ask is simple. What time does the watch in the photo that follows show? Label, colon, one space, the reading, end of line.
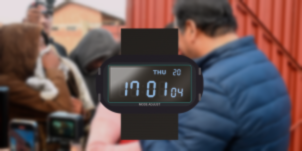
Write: 17:01:04
